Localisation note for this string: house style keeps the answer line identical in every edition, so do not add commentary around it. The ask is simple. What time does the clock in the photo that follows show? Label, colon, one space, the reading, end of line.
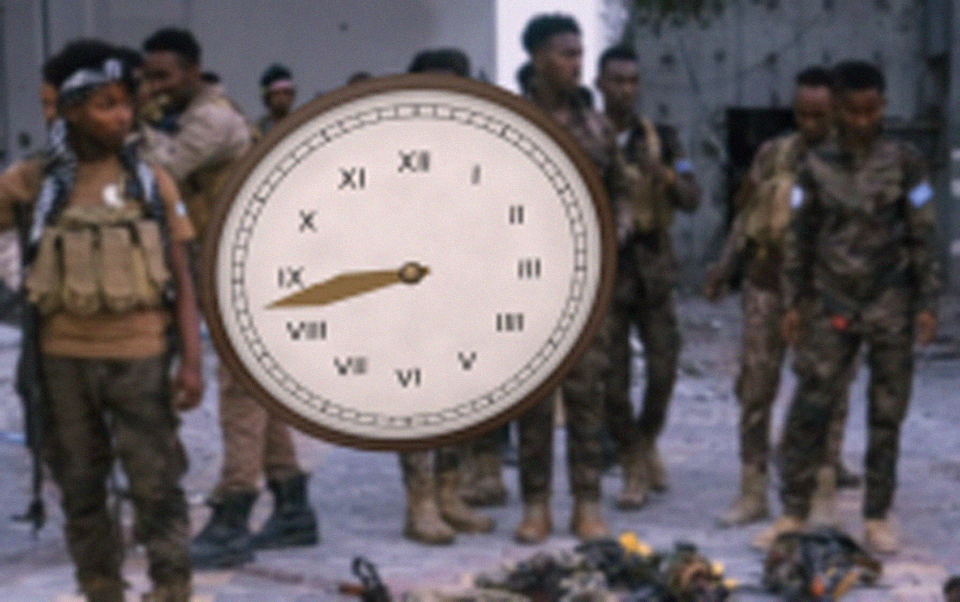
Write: 8:43
